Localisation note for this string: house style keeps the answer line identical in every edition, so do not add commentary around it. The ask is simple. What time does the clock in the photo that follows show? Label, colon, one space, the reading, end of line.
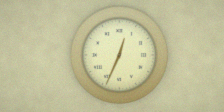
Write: 12:34
